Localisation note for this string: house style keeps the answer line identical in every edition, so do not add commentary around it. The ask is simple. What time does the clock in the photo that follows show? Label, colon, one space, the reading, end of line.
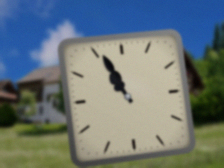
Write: 10:56
